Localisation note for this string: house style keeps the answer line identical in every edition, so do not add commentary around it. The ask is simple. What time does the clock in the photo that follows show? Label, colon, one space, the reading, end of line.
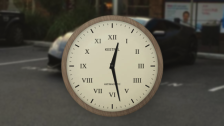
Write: 12:28
